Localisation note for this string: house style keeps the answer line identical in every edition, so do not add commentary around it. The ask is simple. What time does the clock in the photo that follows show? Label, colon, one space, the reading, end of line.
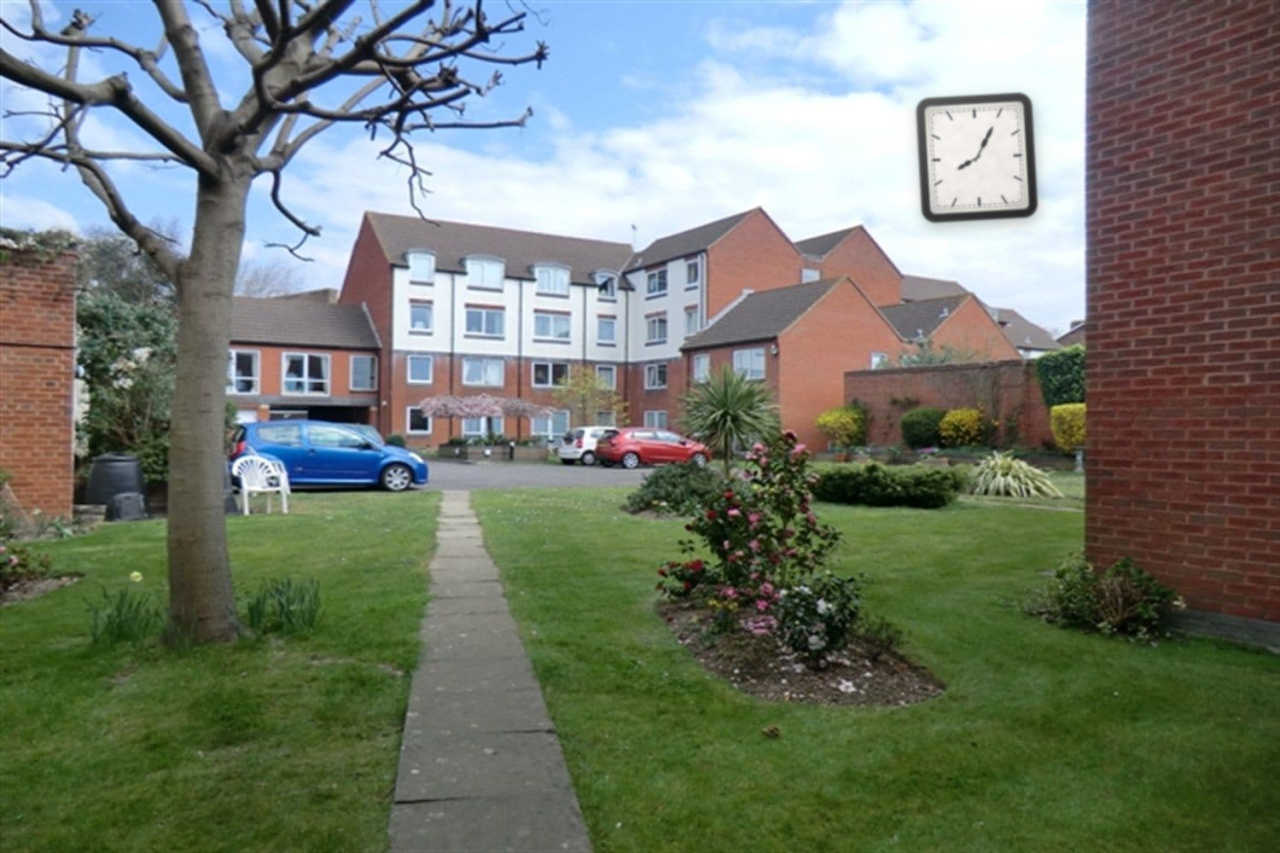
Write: 8:05
